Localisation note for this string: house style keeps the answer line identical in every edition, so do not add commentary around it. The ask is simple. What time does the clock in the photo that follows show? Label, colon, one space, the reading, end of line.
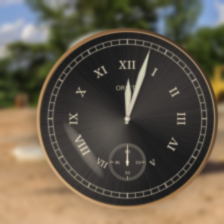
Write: 12:03
